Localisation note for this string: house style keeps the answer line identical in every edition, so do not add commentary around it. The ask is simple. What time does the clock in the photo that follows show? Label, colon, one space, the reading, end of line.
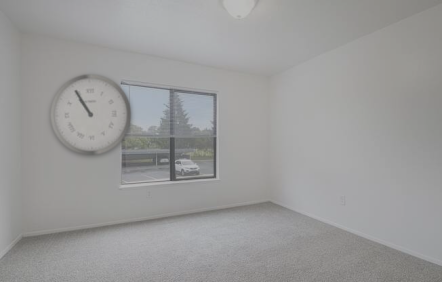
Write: 10:55
